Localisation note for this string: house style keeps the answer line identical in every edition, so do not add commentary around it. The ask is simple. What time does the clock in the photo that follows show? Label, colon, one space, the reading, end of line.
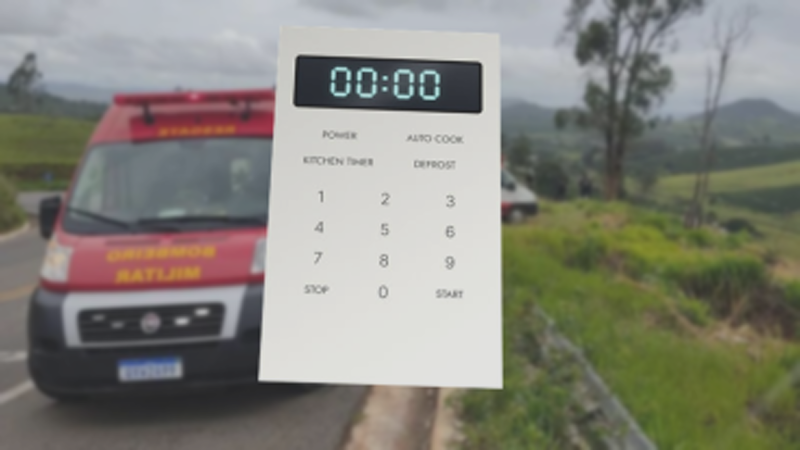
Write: 0:00
